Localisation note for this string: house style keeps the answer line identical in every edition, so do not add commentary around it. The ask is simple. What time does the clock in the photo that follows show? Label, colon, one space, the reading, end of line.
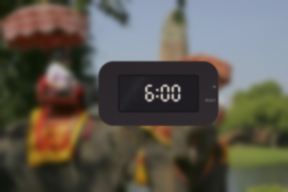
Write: 6:00
